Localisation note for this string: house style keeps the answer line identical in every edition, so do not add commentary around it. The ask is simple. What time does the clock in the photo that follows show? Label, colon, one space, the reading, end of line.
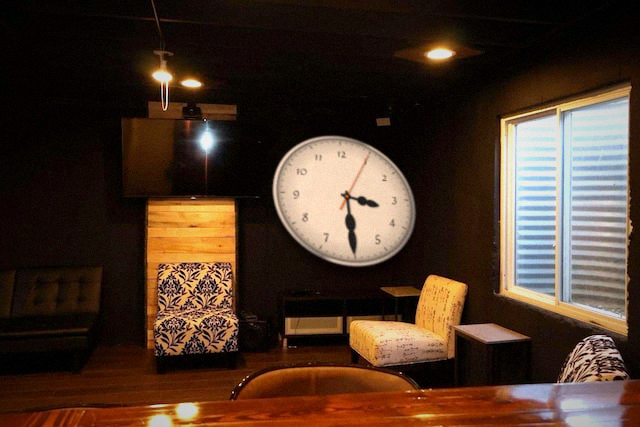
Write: 3:30:05
